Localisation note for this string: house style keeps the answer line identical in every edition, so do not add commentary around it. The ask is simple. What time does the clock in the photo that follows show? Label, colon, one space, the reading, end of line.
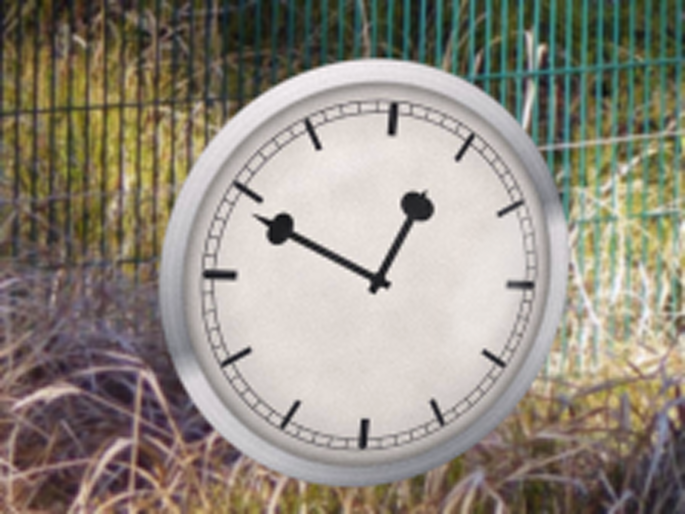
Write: 12:49
